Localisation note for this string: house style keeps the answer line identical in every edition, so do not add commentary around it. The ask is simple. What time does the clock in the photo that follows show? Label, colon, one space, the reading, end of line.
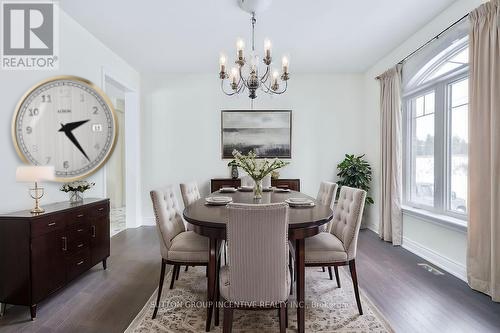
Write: 2:24
